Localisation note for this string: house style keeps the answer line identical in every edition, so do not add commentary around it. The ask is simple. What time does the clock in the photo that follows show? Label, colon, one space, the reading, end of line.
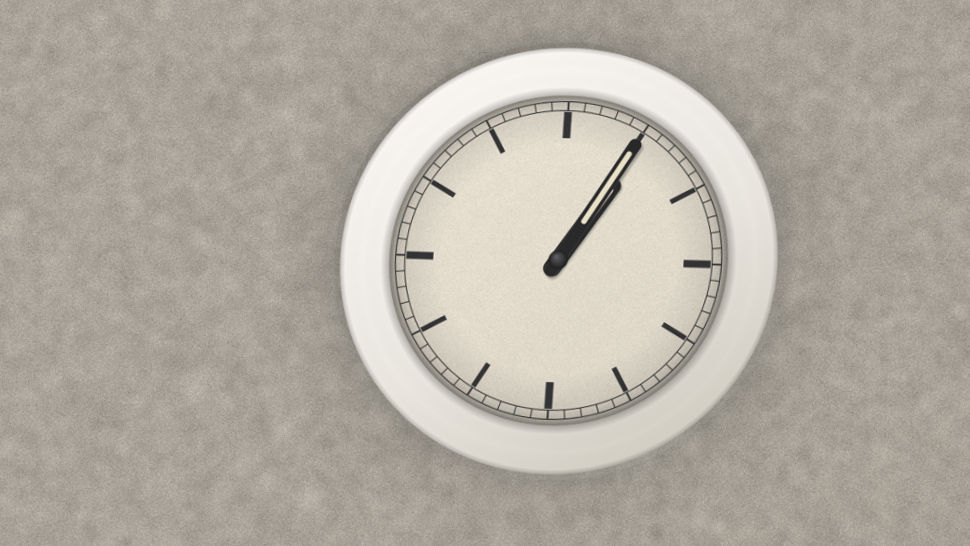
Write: 1:05
